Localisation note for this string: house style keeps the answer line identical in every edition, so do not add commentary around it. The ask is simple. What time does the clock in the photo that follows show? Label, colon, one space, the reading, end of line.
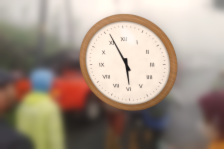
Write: 5:56
